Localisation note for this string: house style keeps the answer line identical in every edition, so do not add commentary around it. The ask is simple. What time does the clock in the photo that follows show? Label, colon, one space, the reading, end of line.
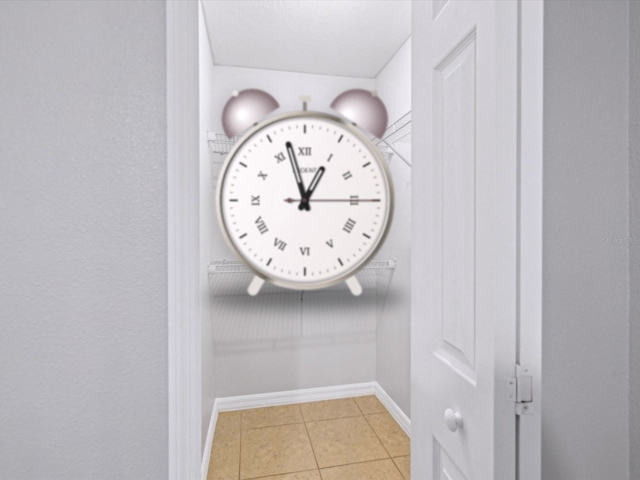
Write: 12:57:15
